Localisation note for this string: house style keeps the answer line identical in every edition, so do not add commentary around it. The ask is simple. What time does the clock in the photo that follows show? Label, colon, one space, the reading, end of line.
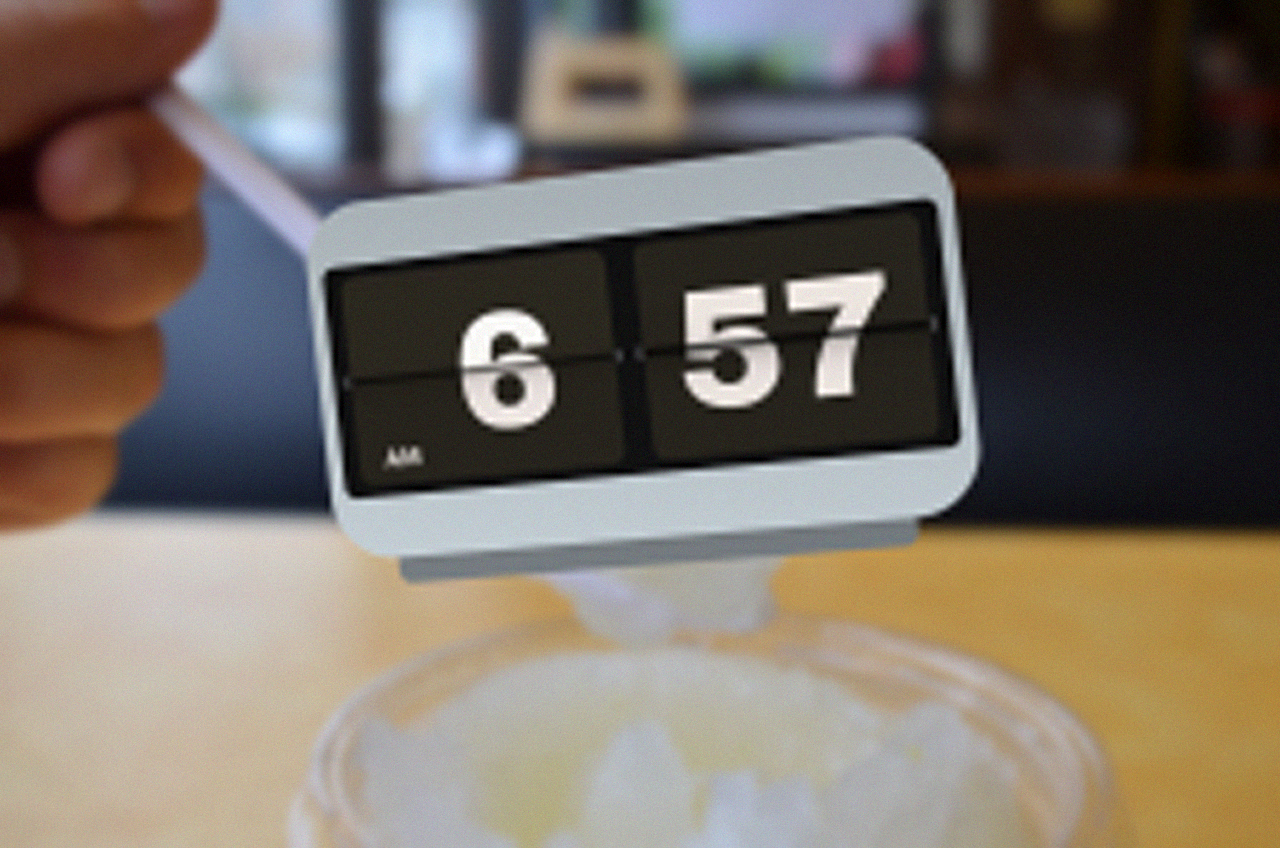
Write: 6:57
